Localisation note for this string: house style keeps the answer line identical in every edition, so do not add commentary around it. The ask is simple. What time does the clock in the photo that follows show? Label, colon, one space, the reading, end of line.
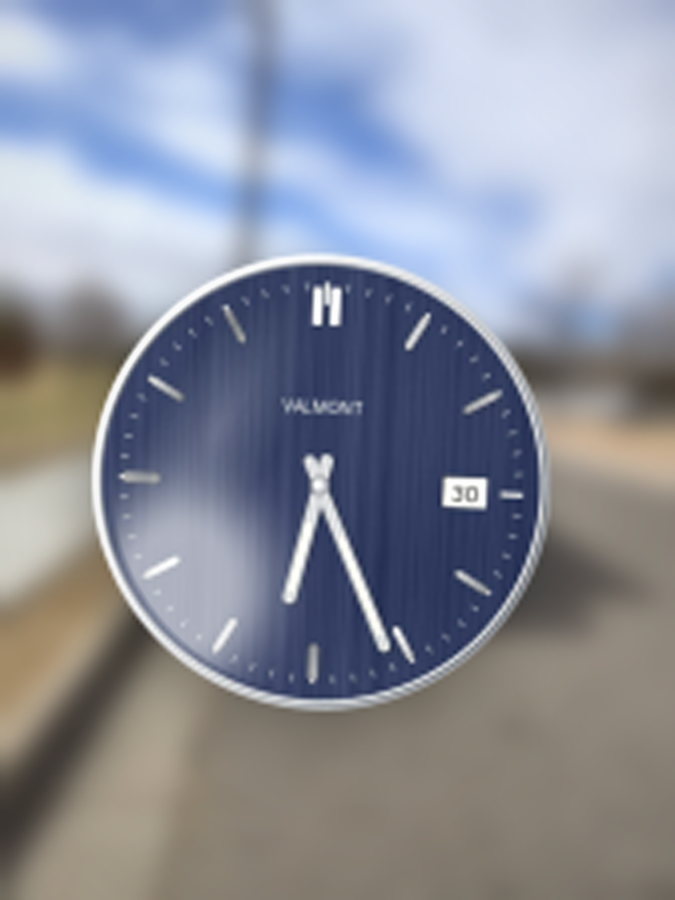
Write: 6:26
